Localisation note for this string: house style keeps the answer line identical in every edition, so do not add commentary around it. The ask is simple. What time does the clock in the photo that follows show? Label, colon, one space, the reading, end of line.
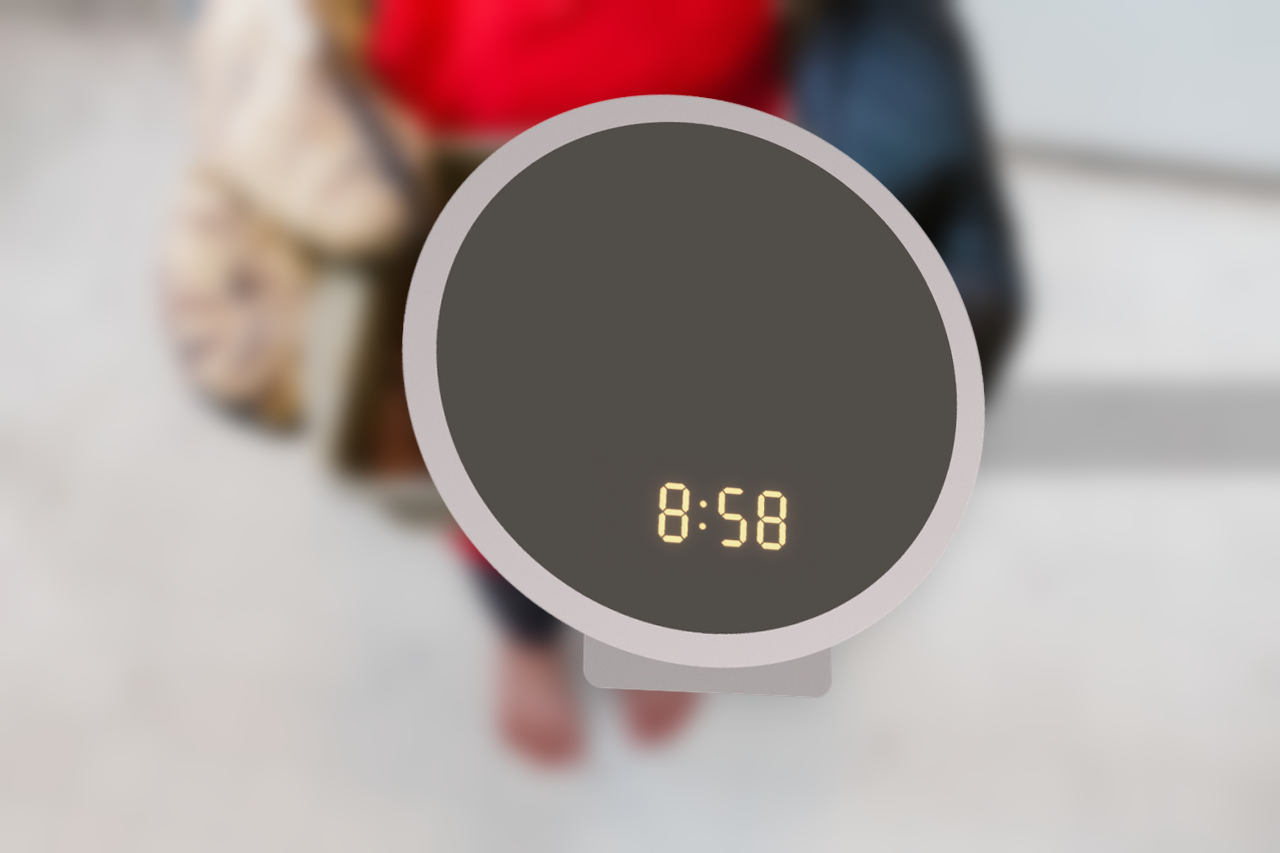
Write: 8:58
